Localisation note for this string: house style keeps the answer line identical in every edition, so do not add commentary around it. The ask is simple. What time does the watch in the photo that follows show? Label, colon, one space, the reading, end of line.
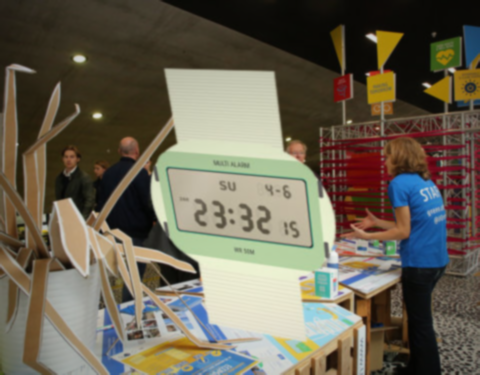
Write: 23:32:15
